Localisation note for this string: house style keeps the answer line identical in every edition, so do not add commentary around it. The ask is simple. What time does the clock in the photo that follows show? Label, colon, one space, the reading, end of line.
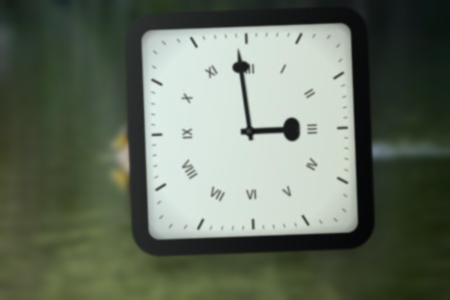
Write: 2:59
